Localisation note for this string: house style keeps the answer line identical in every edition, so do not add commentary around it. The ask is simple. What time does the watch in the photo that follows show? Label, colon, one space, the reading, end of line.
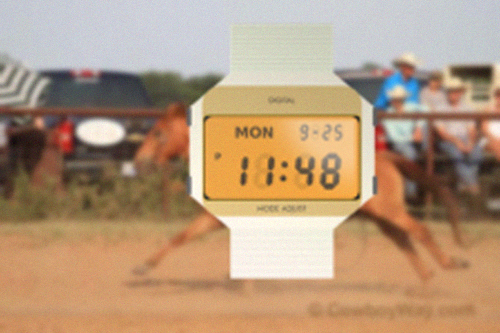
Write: 11:48
